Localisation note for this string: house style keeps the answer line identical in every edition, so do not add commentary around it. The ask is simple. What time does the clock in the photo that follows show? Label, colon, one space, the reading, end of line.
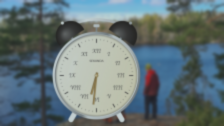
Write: 6:31
